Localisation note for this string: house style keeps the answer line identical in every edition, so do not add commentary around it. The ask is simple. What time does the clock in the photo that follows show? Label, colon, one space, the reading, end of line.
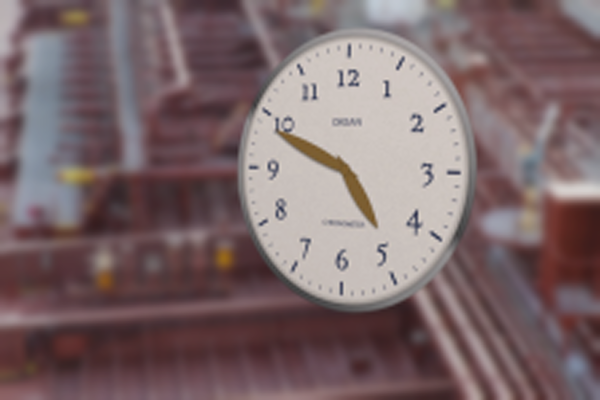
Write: 4:49
